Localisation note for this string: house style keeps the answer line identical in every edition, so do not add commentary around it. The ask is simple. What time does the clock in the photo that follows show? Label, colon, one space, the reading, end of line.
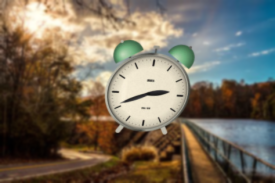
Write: 2:41
